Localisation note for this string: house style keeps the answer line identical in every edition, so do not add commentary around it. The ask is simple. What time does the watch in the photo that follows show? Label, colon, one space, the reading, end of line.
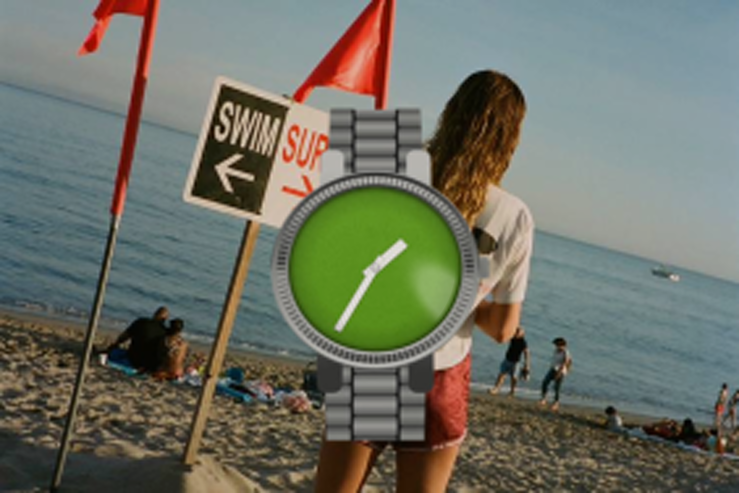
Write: 1:35
